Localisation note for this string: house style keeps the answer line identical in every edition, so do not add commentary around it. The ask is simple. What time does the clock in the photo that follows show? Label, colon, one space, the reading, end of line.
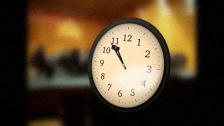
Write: 10:53
